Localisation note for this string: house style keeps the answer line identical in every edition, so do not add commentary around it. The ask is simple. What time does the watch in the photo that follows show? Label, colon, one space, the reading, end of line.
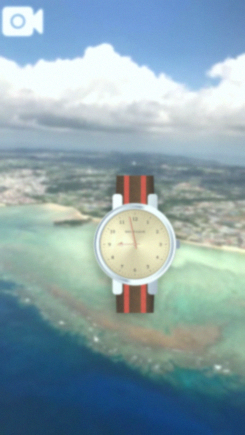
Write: 8:58
